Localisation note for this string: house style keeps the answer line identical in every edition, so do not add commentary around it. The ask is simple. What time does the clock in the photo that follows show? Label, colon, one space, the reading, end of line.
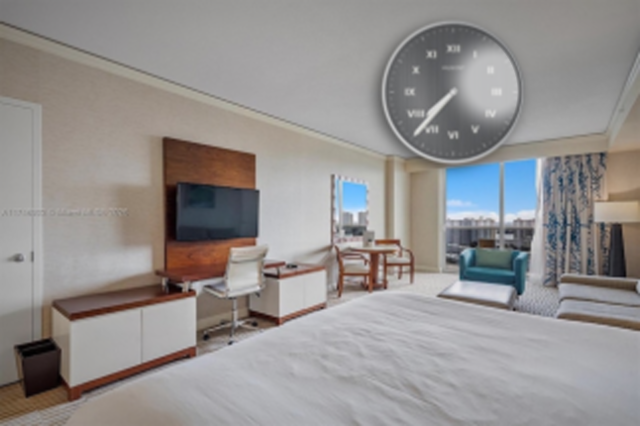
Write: 7:37
